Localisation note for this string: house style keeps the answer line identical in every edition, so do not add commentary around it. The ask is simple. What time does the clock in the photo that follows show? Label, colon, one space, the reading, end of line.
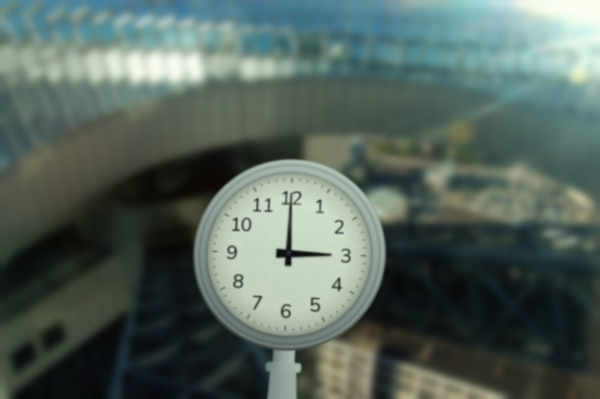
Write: 3:00
